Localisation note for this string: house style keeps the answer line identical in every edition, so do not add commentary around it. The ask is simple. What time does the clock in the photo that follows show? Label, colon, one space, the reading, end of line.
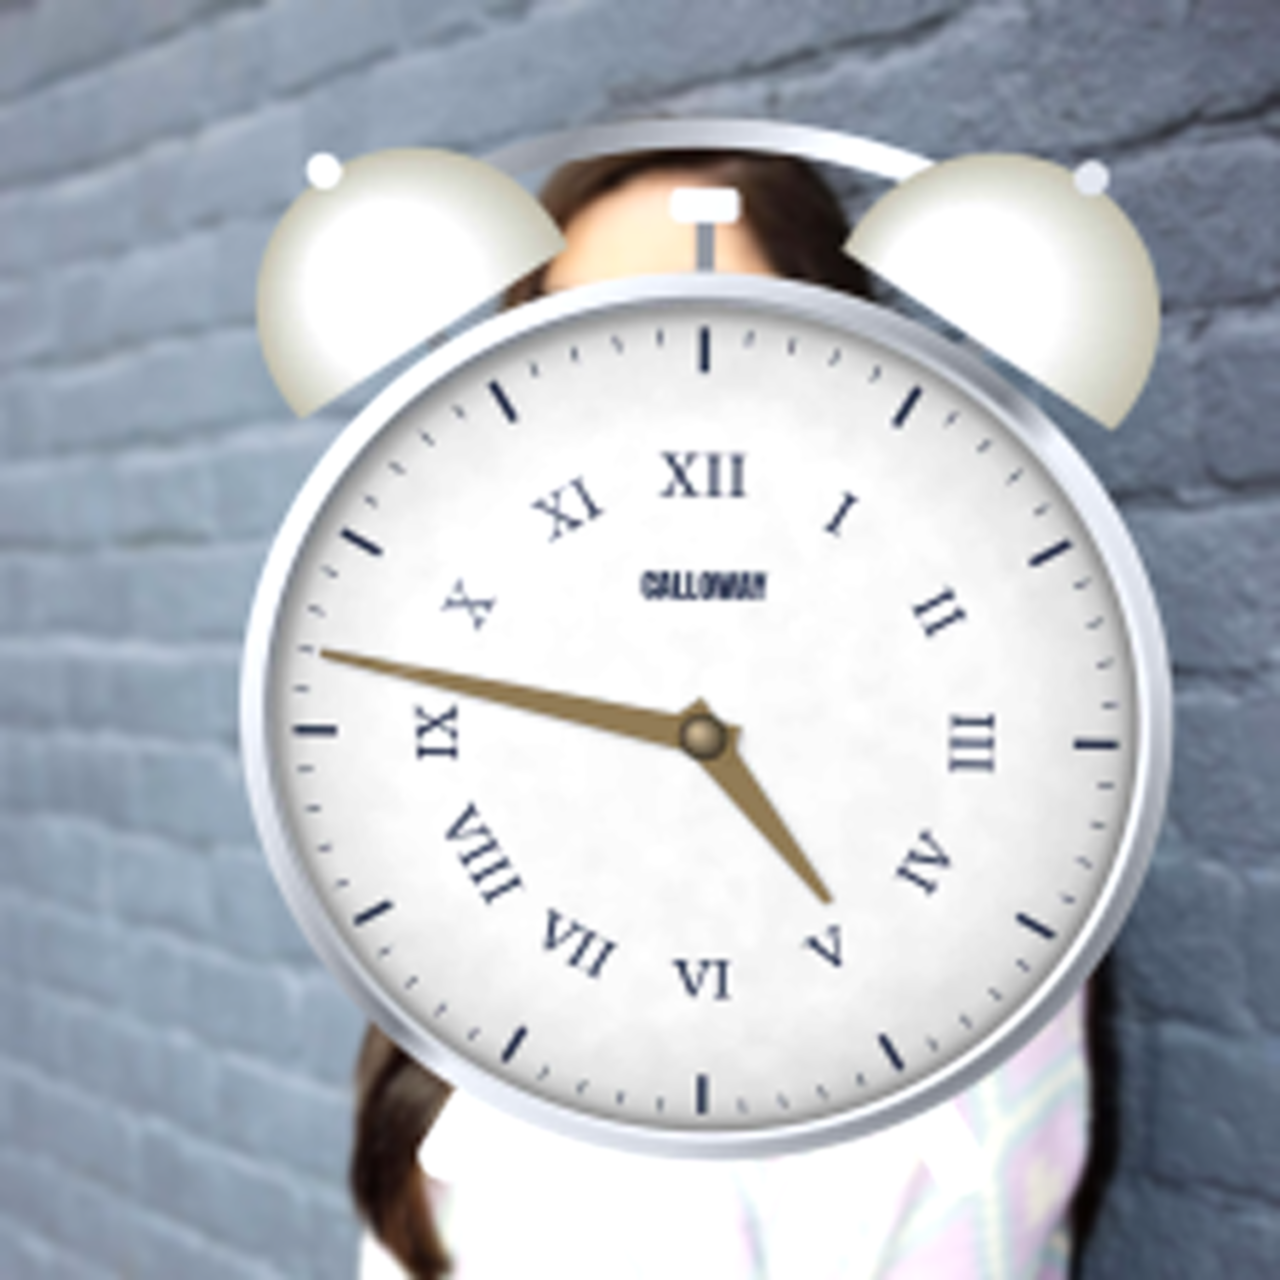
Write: 4:47
